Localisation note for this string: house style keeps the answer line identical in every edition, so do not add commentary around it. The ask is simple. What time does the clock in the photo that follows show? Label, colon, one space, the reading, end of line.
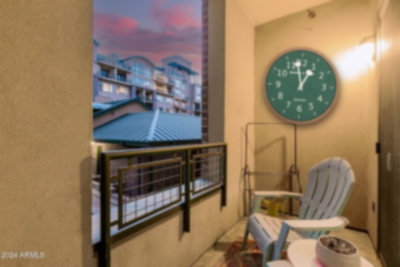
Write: 12:58
